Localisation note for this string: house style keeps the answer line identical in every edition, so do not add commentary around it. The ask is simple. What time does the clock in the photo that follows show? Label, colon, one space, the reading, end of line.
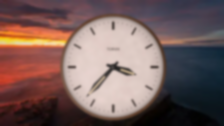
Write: 3:37
